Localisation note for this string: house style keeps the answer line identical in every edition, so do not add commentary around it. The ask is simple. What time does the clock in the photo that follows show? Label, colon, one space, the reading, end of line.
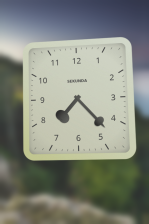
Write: 7:23
